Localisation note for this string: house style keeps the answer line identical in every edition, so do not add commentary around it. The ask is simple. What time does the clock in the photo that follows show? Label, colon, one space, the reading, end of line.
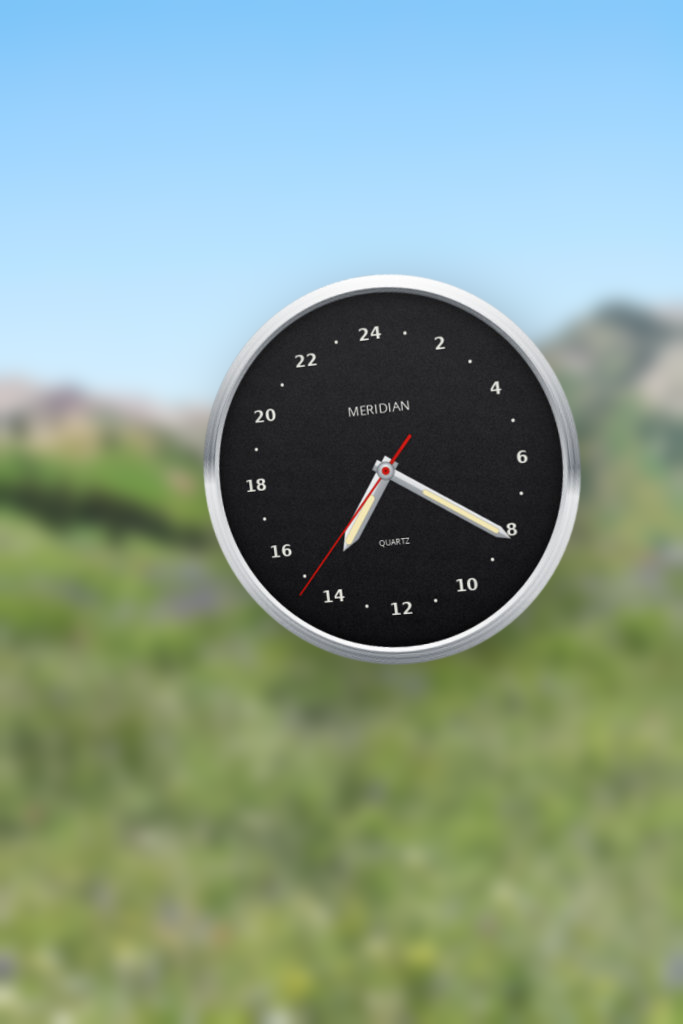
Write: 14:20:37
